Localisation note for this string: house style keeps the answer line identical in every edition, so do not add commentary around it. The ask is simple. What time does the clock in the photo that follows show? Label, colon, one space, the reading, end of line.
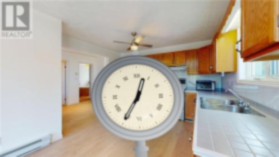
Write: 12:35
